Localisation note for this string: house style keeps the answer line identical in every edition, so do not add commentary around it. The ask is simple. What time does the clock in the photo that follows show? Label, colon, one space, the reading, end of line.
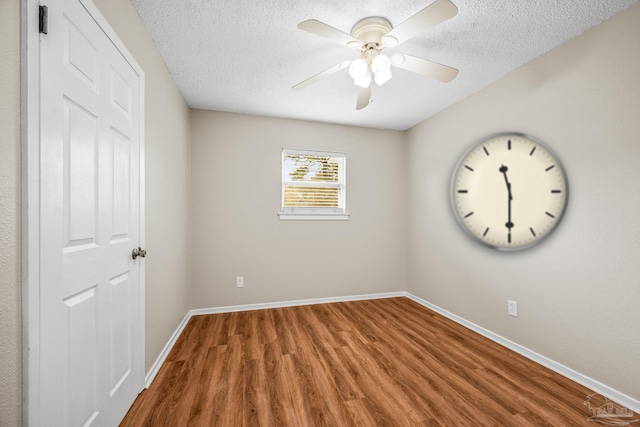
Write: 11:30
